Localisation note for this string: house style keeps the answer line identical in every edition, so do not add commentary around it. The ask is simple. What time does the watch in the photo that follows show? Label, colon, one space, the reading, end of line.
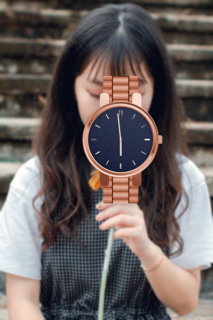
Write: 5:59
